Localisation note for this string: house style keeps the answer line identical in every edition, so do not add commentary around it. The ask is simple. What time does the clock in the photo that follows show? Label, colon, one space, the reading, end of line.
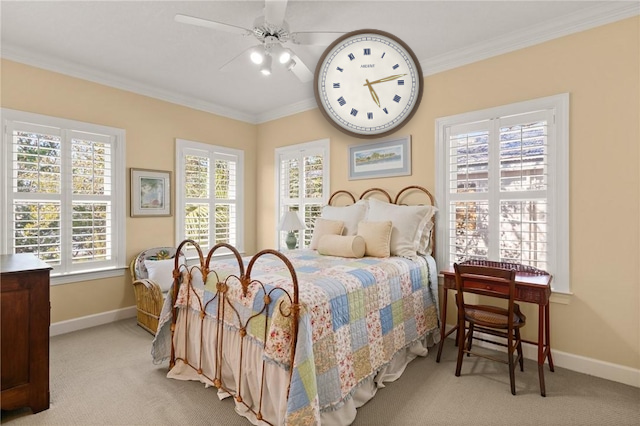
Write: 5:13
